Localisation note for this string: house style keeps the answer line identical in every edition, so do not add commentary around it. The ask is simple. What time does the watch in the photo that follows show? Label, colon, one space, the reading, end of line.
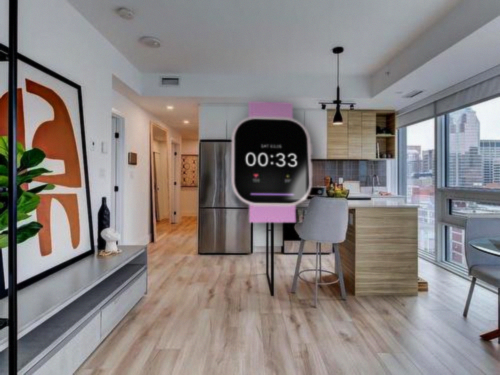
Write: 0:33
